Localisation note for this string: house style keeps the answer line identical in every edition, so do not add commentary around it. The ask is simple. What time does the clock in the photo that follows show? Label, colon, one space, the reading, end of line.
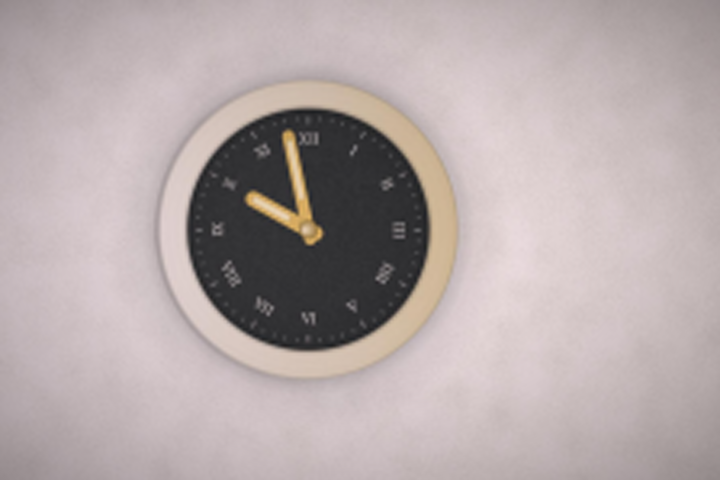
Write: 9:58
